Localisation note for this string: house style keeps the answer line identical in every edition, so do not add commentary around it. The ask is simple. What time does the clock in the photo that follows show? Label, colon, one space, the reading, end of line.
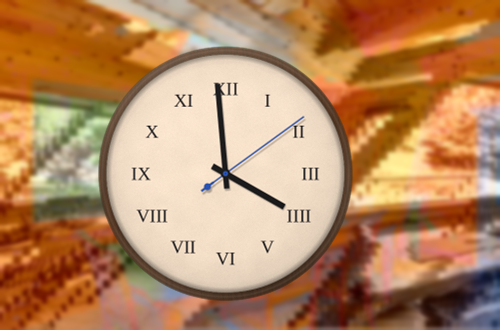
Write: 3:59:09
